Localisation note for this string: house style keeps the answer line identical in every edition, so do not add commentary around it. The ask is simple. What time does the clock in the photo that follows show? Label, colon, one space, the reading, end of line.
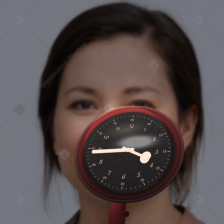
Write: 3:44
